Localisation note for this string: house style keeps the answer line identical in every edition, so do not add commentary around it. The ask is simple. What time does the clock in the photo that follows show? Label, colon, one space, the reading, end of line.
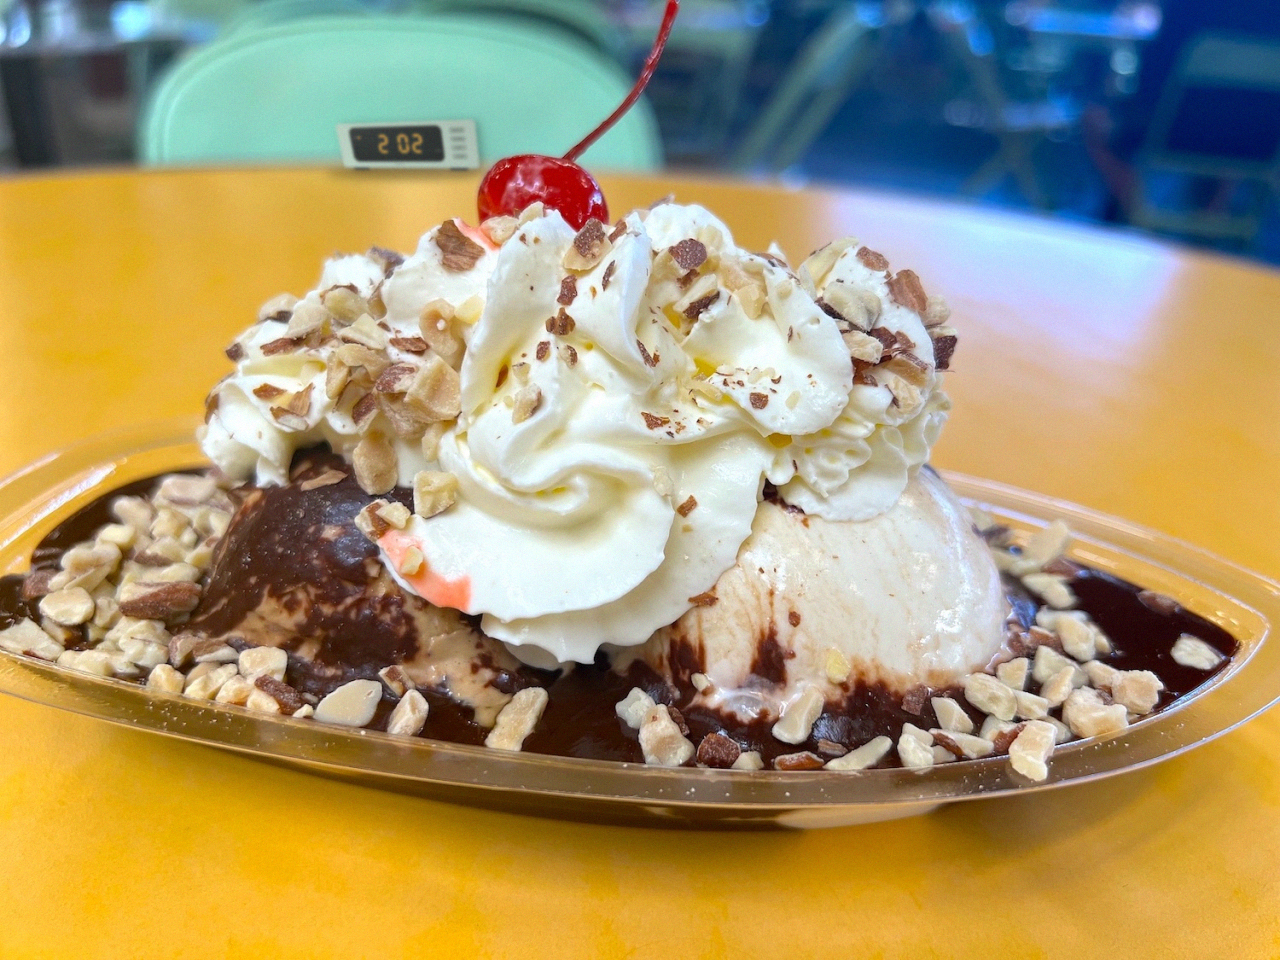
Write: 2:02
